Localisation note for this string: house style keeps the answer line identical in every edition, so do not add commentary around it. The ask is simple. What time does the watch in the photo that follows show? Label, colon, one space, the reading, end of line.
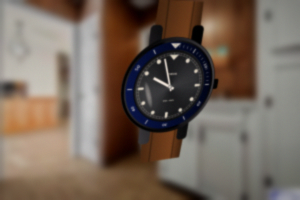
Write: 9:57
